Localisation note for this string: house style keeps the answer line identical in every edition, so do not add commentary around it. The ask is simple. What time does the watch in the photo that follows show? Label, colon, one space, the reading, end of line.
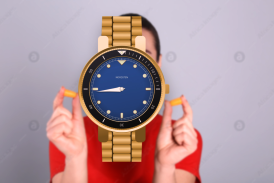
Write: 8:44
